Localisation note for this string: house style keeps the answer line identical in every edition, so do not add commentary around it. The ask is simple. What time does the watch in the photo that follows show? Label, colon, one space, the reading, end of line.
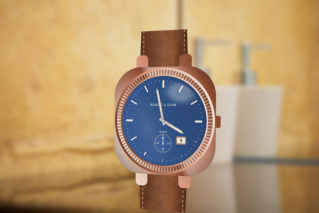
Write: 3:58
